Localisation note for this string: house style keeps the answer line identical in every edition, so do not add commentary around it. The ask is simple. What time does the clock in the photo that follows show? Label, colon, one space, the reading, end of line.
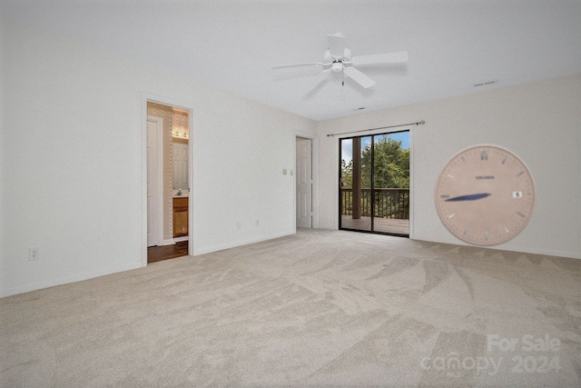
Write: 8:44
